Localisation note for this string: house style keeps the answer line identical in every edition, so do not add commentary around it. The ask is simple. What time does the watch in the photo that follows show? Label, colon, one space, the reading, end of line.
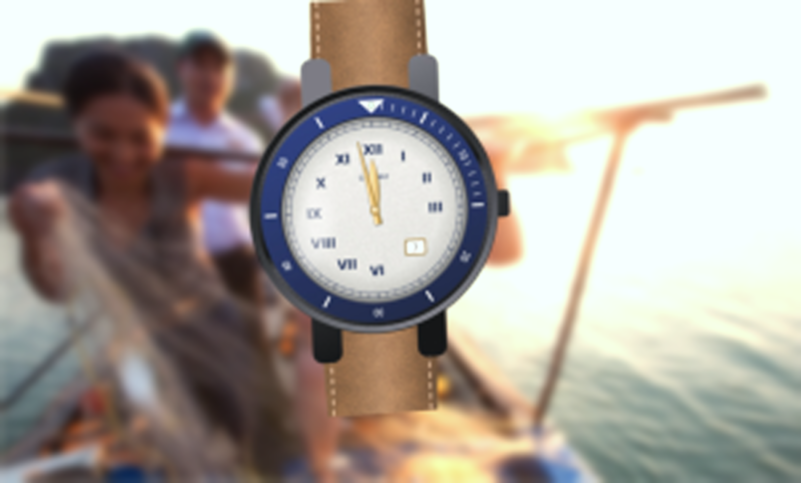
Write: 11:58
